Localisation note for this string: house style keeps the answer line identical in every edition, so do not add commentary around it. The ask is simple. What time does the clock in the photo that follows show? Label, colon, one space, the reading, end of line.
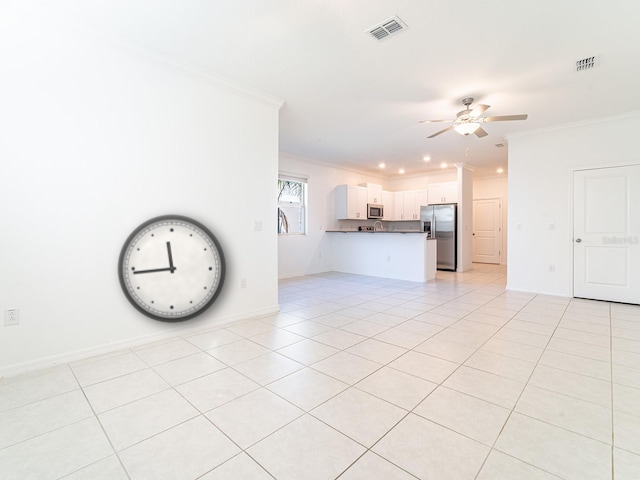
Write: 11:44
